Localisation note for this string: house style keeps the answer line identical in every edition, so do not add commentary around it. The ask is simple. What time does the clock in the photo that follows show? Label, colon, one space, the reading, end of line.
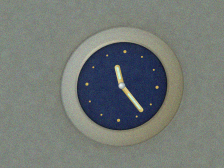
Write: 11:23
